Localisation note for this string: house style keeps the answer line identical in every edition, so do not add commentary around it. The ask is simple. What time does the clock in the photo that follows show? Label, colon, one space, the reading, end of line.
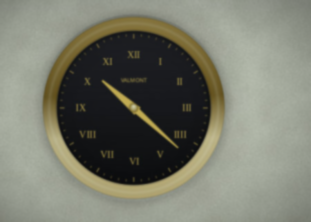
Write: 10:22
